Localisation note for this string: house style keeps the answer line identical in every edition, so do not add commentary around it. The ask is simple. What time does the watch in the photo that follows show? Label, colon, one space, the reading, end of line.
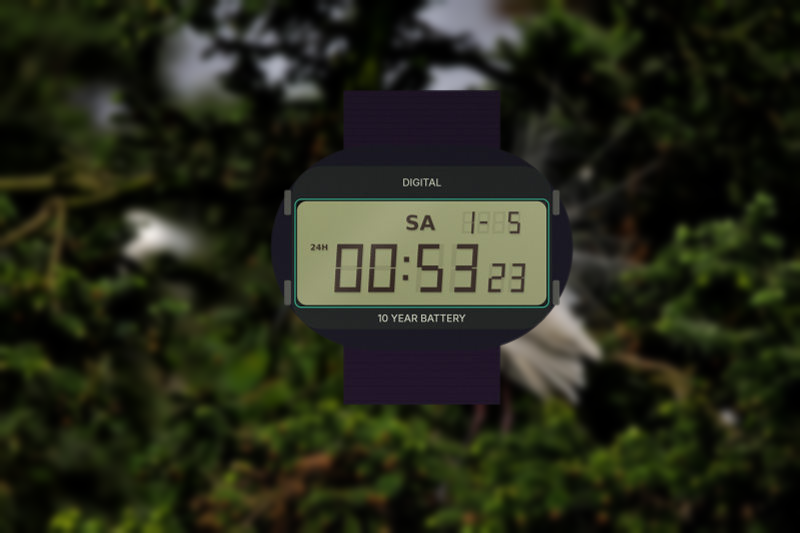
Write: 0:53:23
